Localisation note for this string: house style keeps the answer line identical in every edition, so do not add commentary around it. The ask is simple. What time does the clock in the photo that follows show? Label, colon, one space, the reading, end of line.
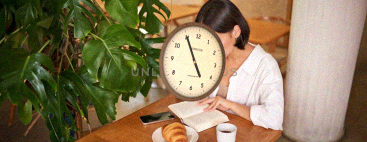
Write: 4:55
